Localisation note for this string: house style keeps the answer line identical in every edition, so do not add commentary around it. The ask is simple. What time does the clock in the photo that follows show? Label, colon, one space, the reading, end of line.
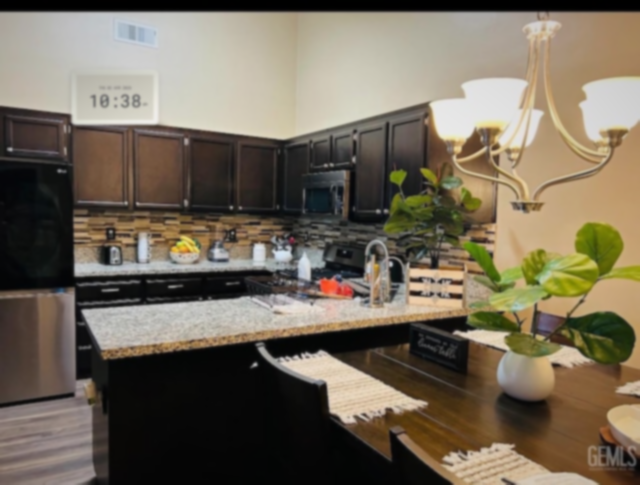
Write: 10:38
